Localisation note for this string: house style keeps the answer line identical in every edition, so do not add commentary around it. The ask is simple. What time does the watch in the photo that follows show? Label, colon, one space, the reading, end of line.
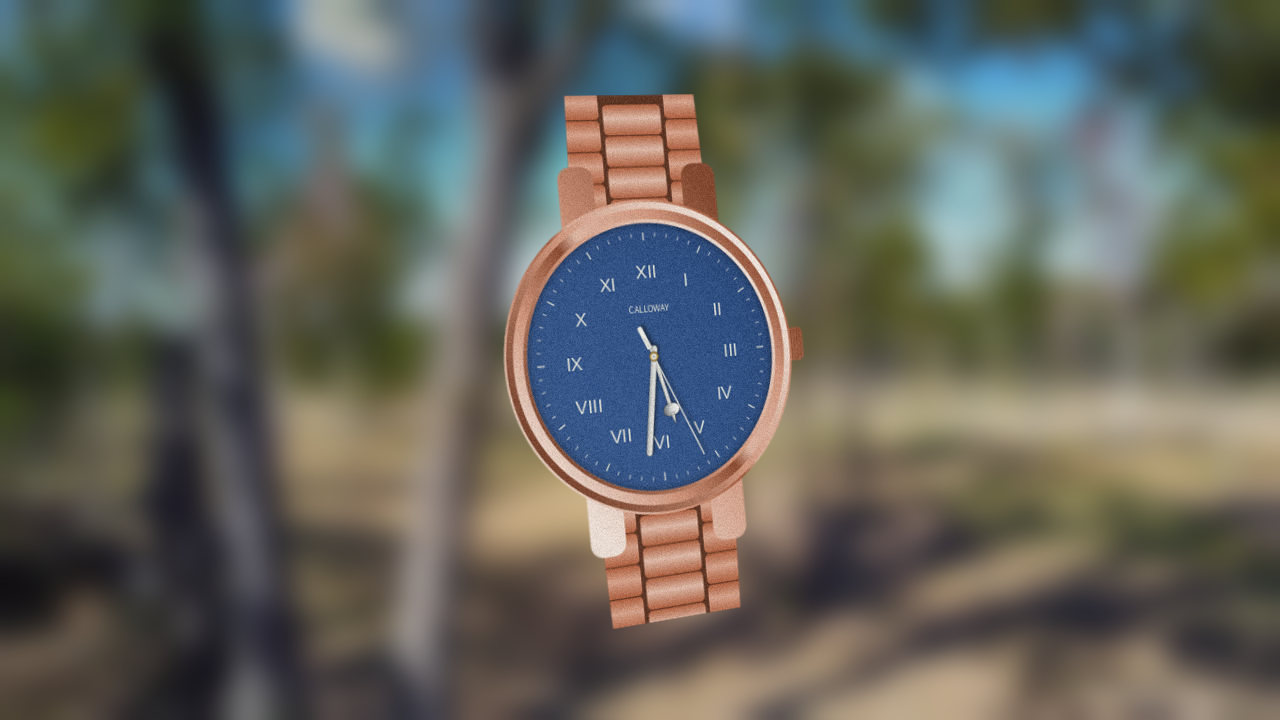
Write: 5:31:26
